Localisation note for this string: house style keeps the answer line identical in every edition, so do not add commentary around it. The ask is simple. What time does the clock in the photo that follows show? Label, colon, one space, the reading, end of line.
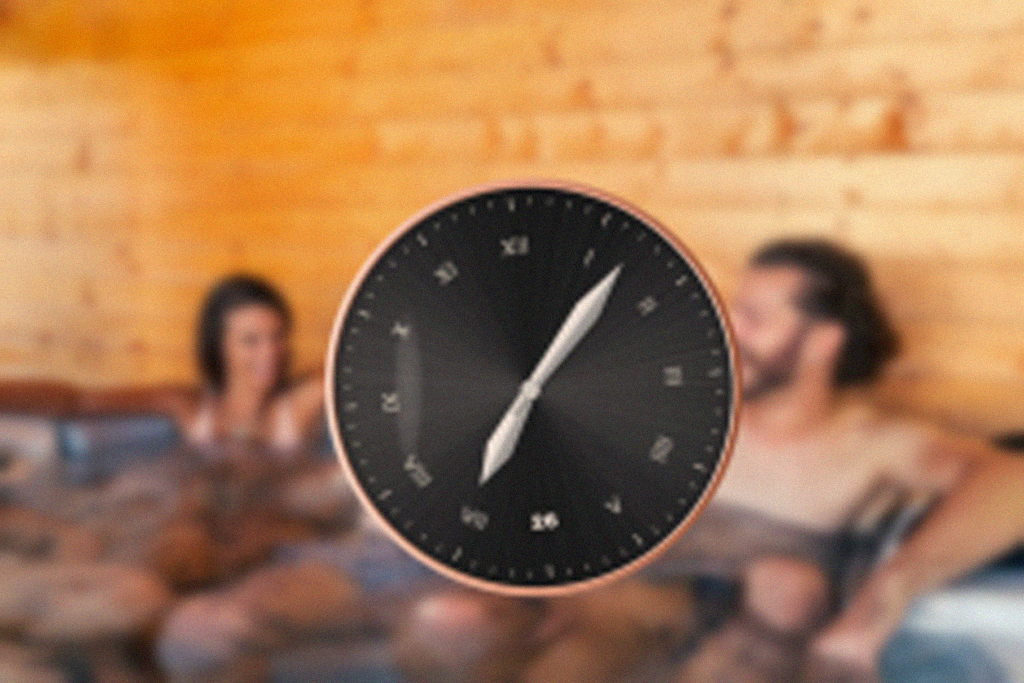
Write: 7:07
